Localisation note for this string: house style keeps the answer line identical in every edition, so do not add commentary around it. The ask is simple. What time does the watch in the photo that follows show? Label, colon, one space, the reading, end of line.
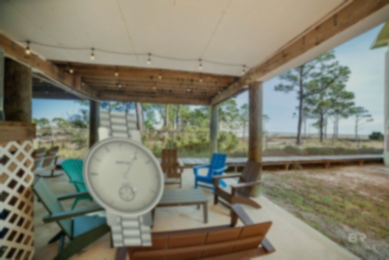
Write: 5:05
